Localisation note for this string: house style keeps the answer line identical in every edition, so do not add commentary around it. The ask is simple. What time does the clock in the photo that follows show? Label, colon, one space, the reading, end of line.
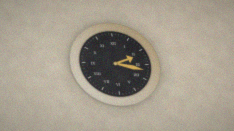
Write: 2:17
